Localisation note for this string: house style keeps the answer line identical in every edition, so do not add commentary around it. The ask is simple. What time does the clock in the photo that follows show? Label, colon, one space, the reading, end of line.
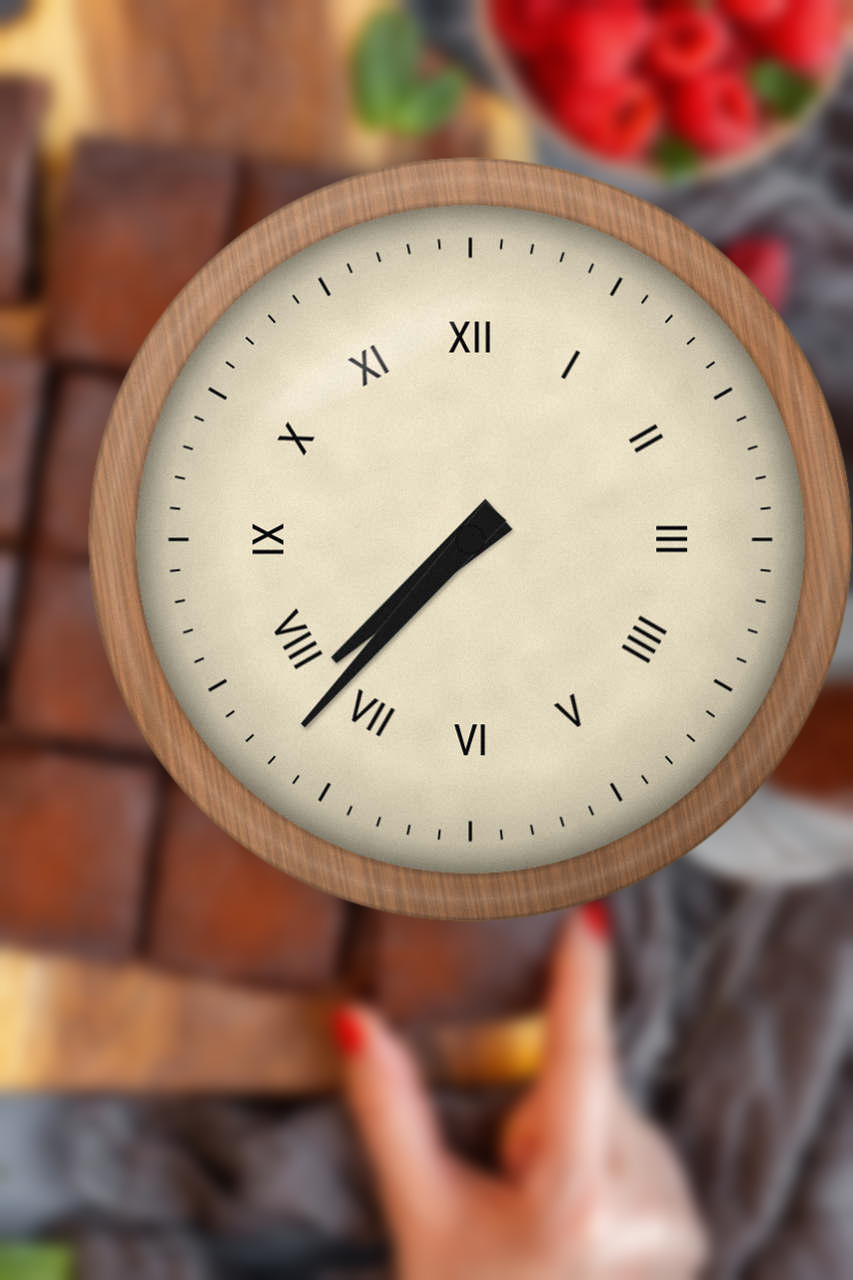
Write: 7:37
